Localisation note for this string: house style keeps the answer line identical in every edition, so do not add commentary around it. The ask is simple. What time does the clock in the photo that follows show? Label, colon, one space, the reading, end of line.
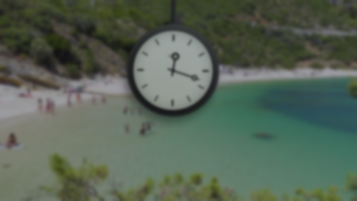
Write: 12:18
